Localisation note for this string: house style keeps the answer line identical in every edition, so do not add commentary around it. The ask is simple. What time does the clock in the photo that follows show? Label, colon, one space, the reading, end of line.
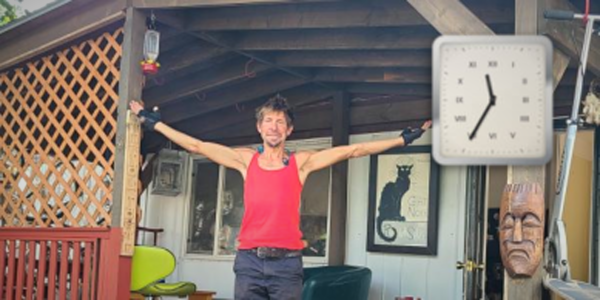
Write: 11:35
